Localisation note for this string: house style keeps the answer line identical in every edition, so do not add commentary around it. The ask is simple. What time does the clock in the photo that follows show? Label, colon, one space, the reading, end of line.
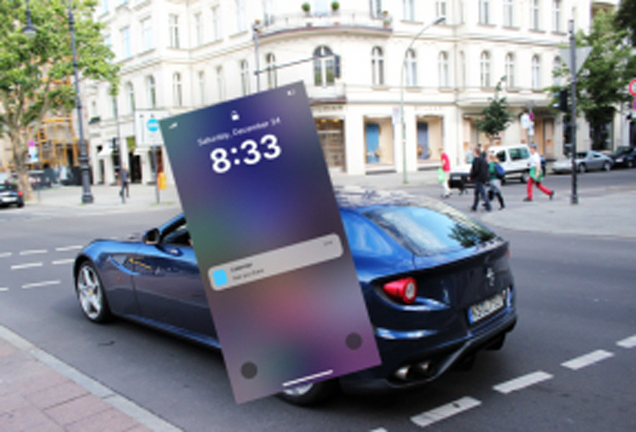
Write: 8:33
